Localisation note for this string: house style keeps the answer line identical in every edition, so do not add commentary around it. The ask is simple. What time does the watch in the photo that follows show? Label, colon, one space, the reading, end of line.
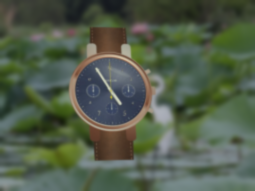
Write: 4:55
